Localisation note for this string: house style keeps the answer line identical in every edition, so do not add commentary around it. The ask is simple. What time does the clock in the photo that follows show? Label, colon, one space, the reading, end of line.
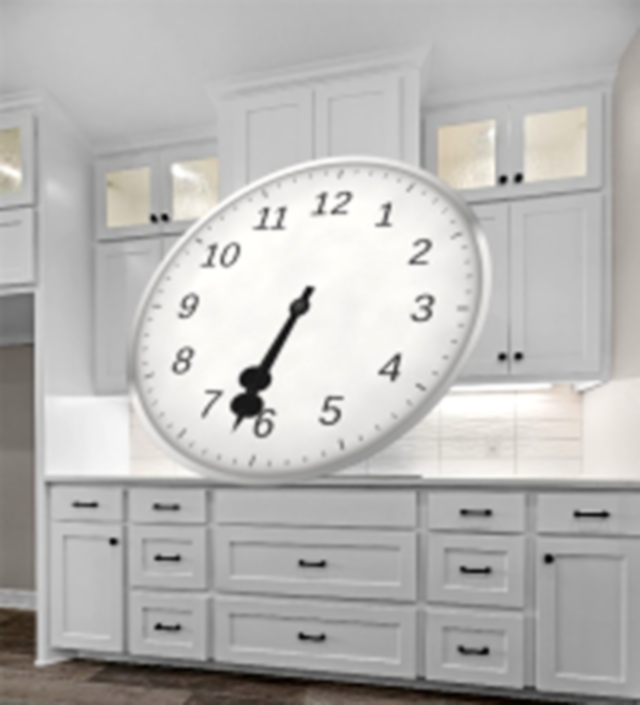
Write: 6:32
